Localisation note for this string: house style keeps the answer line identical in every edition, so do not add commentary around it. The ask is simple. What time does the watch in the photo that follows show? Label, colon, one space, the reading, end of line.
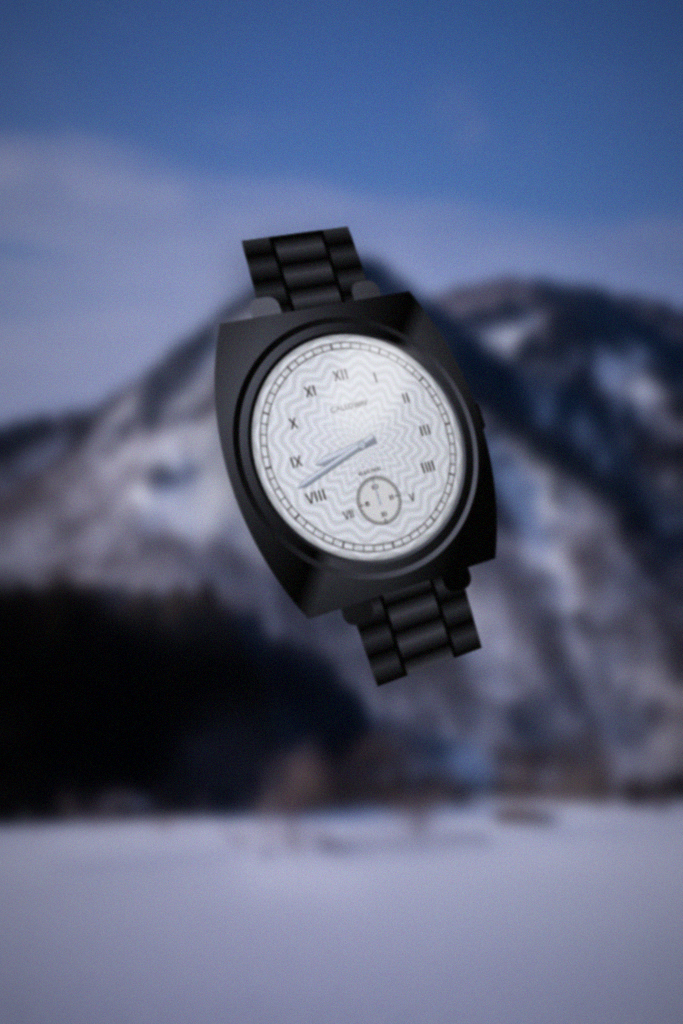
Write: 8:42
